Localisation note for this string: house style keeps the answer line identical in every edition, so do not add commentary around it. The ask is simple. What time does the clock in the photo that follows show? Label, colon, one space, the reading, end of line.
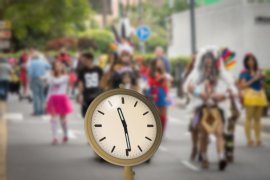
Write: 11:29
